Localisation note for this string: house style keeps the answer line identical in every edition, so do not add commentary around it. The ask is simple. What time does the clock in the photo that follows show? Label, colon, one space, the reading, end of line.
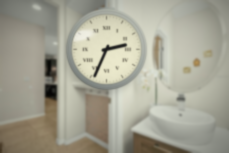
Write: 2:34
